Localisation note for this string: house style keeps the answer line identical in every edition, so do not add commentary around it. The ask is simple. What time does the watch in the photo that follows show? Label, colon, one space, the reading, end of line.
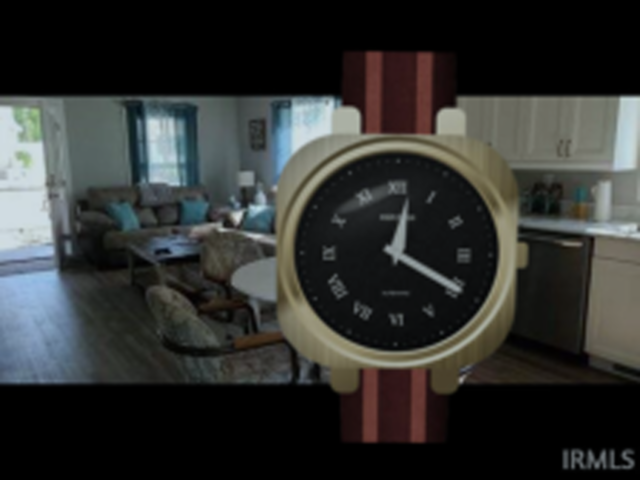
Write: 12:20
